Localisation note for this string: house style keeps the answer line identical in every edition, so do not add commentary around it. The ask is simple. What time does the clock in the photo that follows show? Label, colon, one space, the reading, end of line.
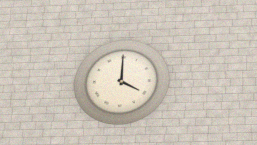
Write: 4:00
